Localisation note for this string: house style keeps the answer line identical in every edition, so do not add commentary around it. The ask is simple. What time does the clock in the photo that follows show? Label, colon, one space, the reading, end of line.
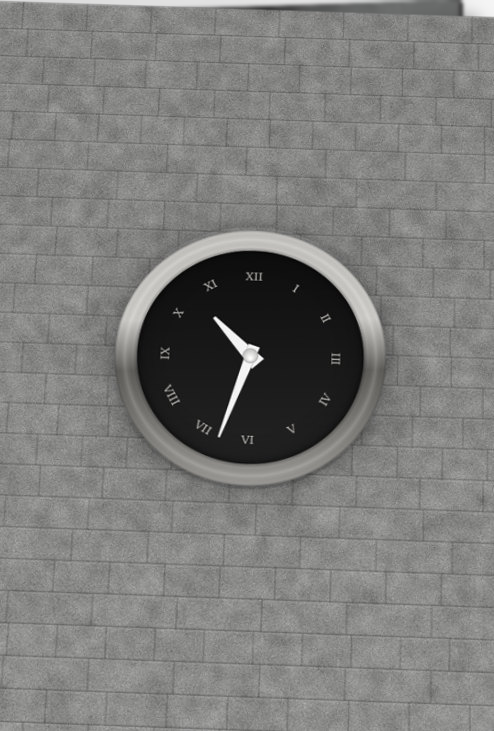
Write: 10:33
